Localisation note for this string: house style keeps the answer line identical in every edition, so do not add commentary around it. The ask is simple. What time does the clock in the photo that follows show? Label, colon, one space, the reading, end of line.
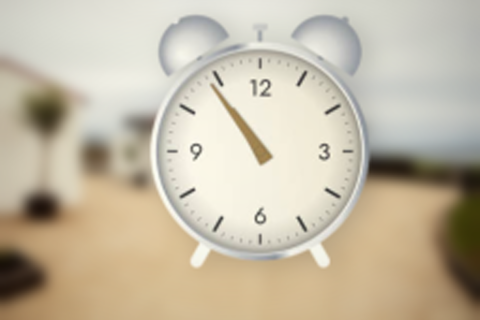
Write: 10:54
